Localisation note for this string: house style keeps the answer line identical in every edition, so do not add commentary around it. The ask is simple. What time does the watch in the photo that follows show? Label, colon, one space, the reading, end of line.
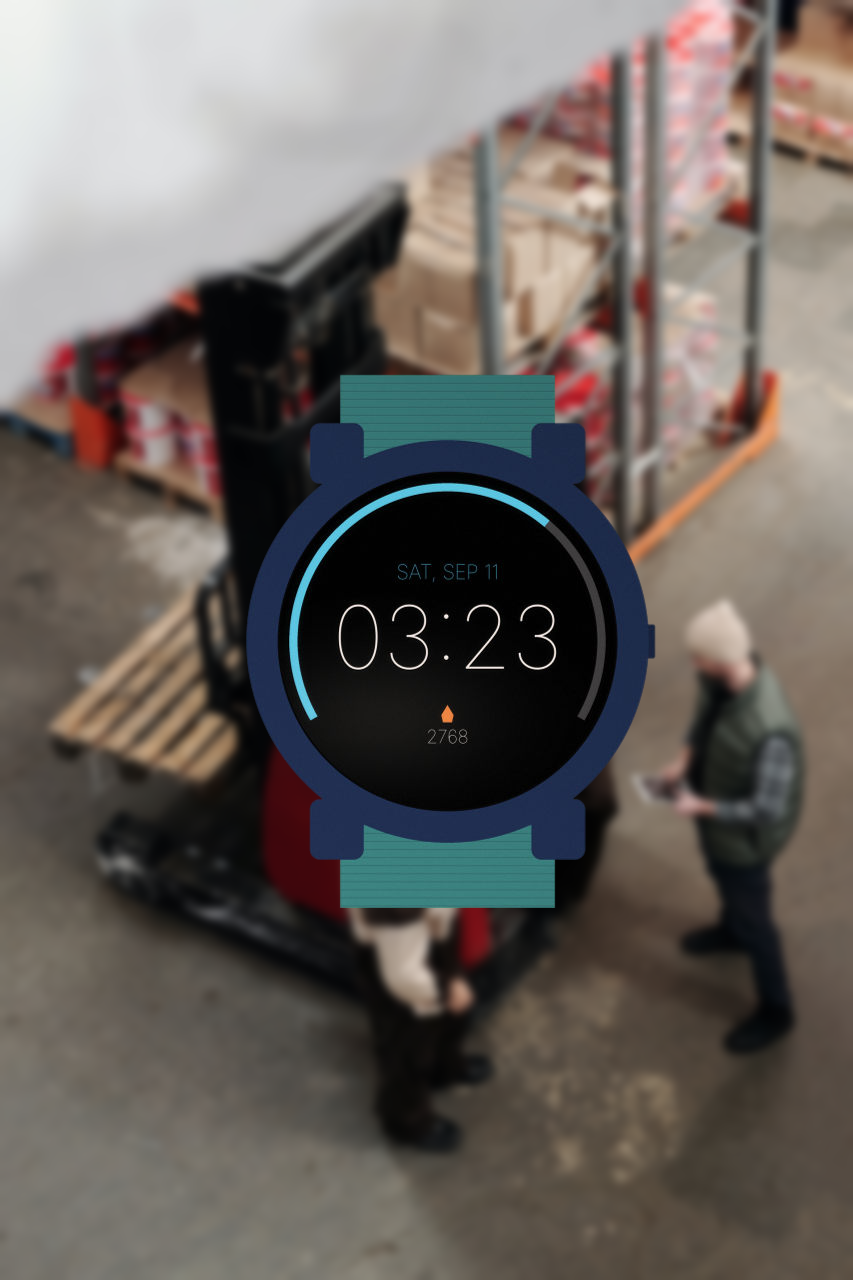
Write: 3:23
